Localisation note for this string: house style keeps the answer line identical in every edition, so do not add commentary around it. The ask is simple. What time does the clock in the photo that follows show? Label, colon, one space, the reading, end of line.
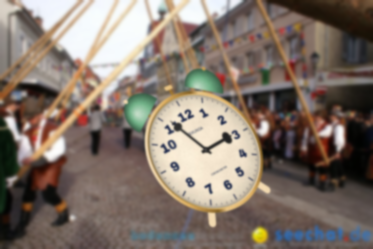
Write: 2:56
